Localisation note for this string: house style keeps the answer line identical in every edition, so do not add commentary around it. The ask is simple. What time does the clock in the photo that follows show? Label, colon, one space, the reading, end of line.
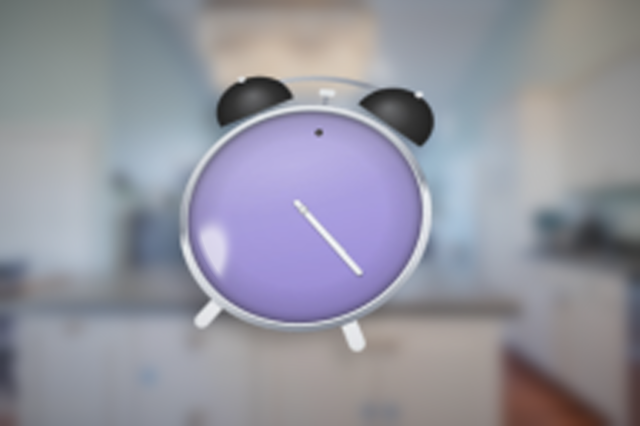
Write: 4:22
